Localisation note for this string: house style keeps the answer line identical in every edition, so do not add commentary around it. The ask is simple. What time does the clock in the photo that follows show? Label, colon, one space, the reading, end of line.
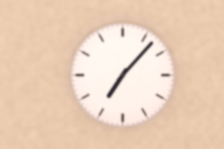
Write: 7:07
